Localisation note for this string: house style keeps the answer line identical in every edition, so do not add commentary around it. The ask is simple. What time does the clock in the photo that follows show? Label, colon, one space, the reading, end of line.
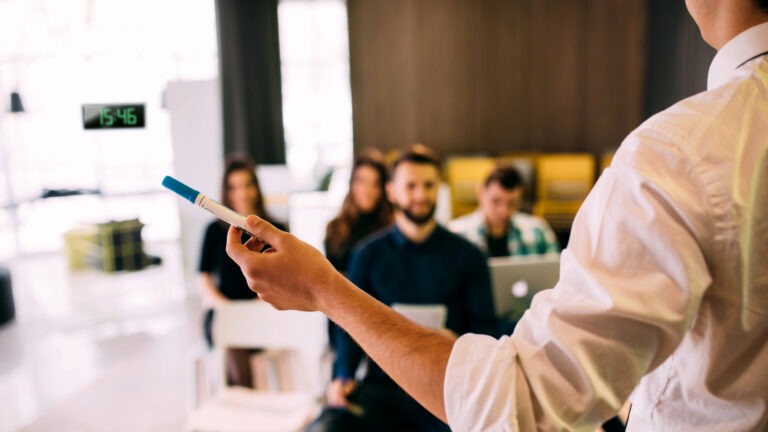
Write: 15:46
